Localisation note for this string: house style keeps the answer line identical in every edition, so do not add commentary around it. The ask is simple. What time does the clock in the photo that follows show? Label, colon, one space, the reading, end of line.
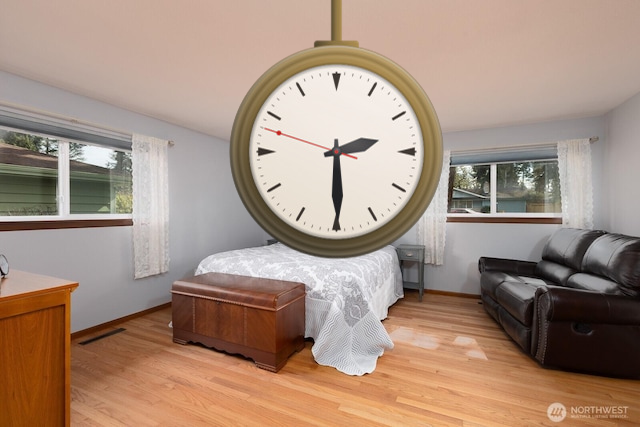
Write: 2:29:48
